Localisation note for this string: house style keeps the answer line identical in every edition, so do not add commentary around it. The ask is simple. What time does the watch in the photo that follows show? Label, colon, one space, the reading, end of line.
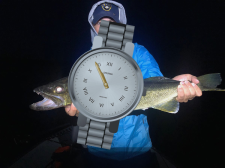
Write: 10:54
